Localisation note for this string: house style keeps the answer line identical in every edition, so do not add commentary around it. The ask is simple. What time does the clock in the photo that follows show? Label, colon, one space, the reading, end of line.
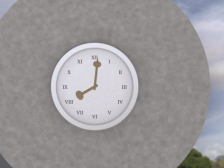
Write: 8:01
